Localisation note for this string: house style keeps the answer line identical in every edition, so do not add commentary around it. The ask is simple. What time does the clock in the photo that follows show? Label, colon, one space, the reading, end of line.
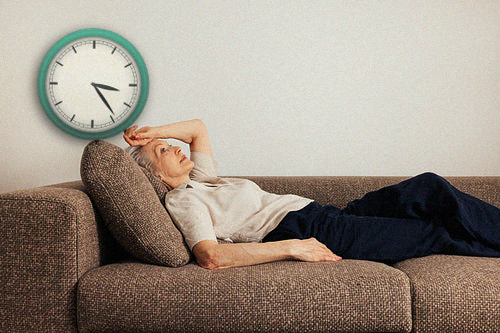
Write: 3:24
